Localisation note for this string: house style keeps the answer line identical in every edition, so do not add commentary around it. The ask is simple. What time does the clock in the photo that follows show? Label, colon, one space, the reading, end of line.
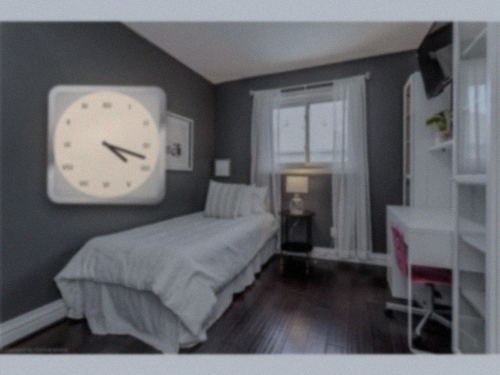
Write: 4:18
